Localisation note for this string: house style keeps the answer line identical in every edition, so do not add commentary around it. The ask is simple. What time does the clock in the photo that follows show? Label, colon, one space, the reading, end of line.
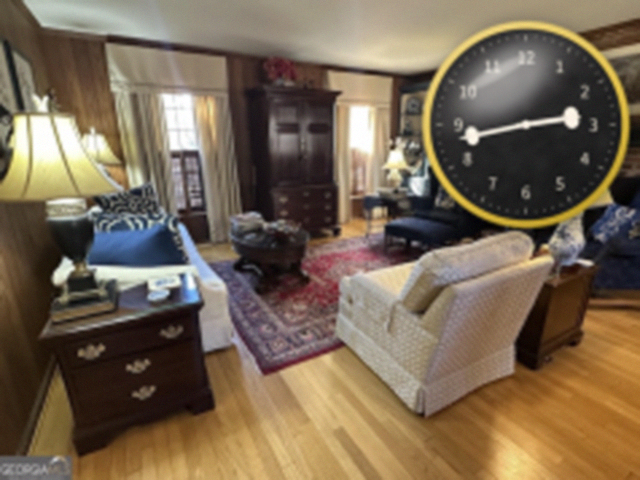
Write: 2:43
